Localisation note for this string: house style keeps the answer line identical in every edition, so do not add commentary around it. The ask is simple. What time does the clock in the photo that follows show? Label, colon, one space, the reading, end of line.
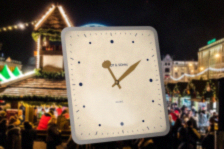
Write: 11:09
